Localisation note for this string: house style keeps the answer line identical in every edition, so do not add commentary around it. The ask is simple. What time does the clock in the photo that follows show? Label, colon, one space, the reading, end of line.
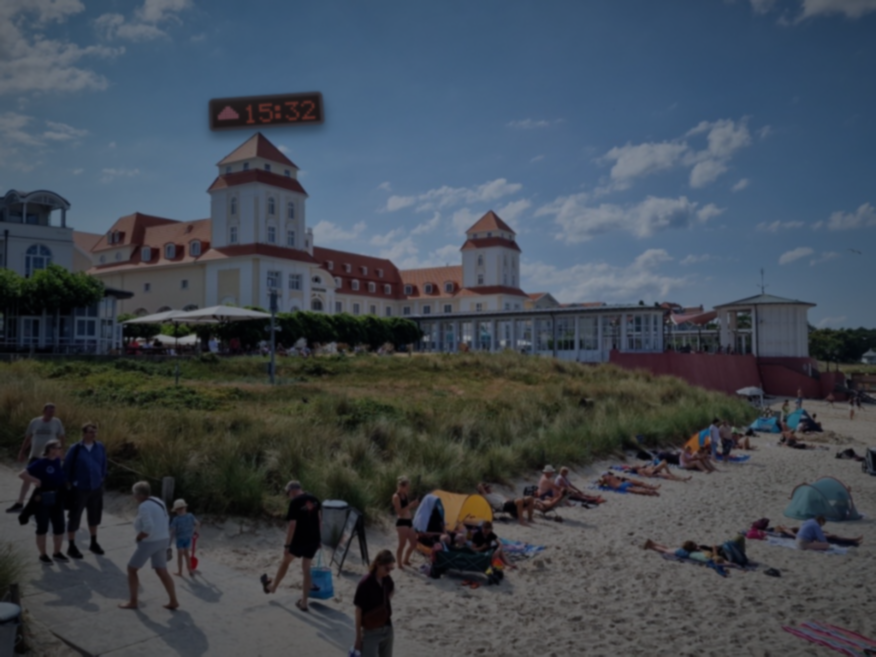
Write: 15:32
